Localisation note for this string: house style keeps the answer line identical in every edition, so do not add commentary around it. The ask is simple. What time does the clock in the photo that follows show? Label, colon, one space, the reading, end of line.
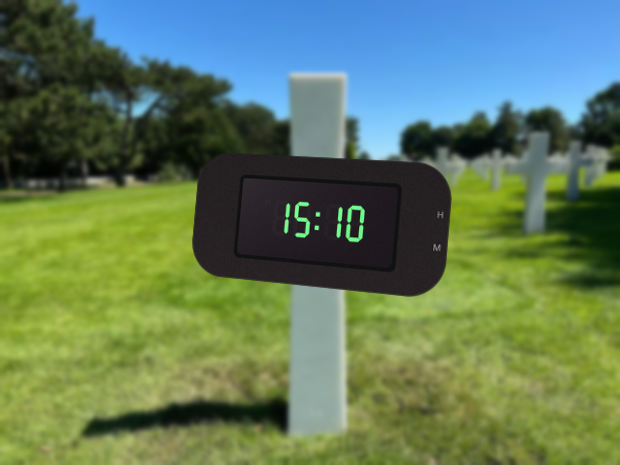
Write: 15:10
